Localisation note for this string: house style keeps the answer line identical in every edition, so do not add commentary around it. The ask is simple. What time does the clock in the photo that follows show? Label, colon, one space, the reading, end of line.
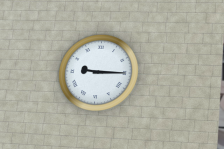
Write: 9:15
